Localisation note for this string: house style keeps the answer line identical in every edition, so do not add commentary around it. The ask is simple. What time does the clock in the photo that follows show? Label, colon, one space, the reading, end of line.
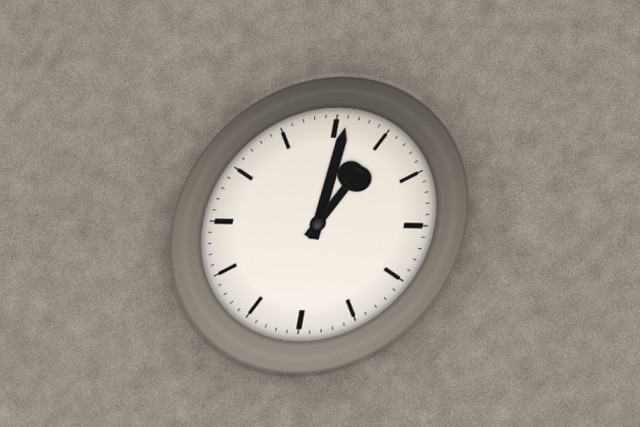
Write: 1:01
